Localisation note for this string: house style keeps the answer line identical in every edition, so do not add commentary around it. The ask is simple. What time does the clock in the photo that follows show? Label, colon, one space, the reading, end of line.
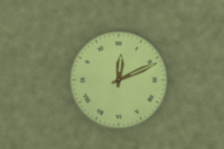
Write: 12:11
